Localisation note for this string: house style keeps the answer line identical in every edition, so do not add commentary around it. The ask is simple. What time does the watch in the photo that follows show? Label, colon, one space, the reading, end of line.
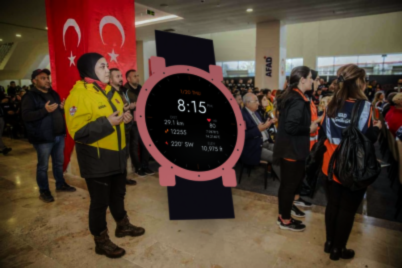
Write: 8:15
